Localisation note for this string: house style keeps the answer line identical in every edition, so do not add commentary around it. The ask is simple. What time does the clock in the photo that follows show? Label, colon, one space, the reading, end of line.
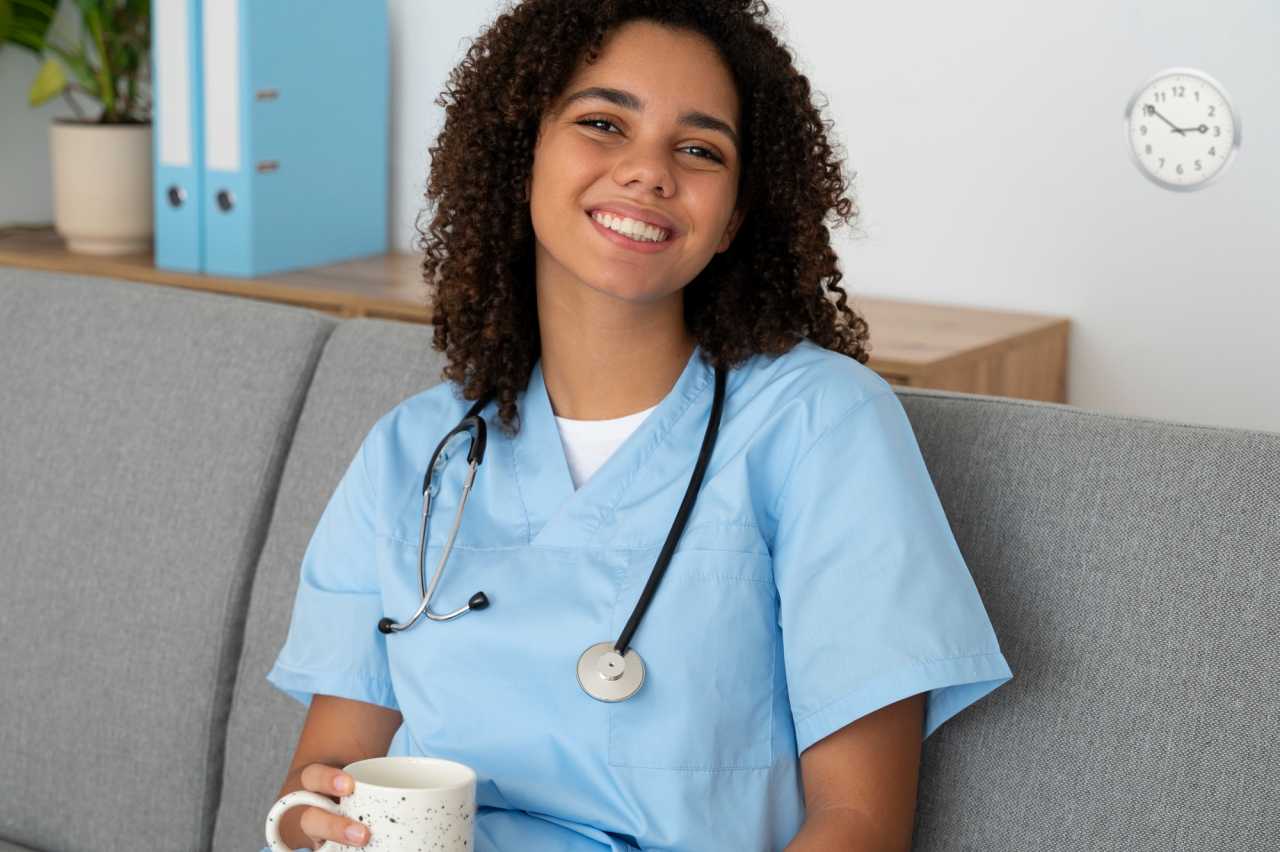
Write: 2:51
